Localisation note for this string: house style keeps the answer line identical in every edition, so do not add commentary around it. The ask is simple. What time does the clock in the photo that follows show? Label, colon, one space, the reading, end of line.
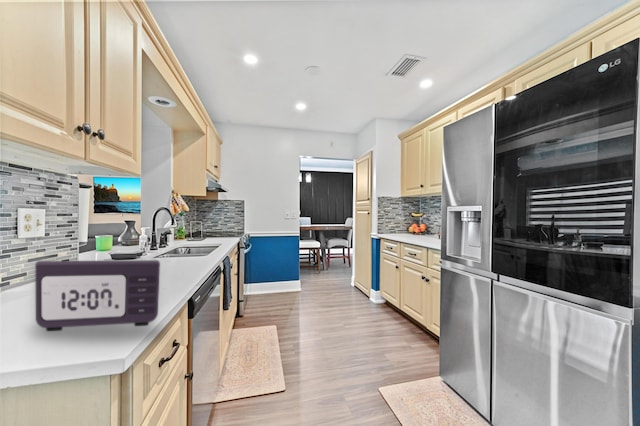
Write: 12:07
